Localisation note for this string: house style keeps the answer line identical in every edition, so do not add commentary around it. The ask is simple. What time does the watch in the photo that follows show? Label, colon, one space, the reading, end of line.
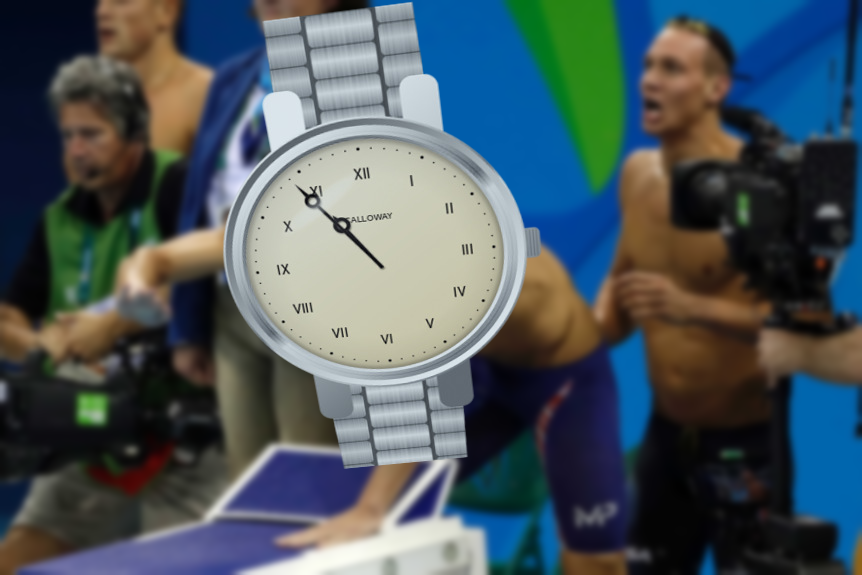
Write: 10:54
